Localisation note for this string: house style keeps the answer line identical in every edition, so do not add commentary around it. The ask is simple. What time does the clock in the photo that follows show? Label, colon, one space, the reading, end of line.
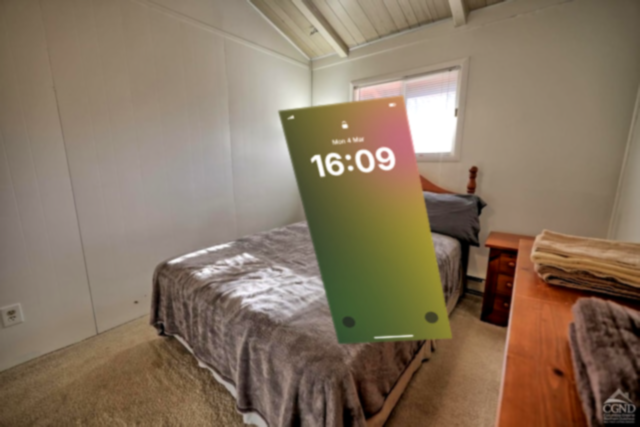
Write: 16:09
